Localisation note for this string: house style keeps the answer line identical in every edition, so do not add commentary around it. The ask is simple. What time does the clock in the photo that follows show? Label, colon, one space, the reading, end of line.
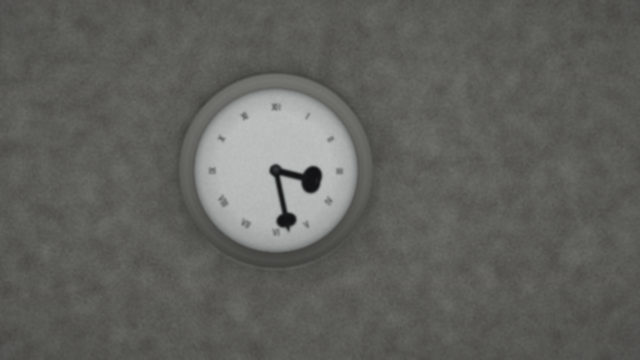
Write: 3:28
